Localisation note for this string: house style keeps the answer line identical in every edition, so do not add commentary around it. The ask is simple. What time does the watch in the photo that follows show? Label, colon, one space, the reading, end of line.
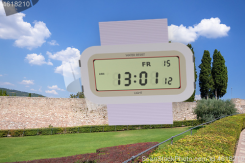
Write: 13:01:12
